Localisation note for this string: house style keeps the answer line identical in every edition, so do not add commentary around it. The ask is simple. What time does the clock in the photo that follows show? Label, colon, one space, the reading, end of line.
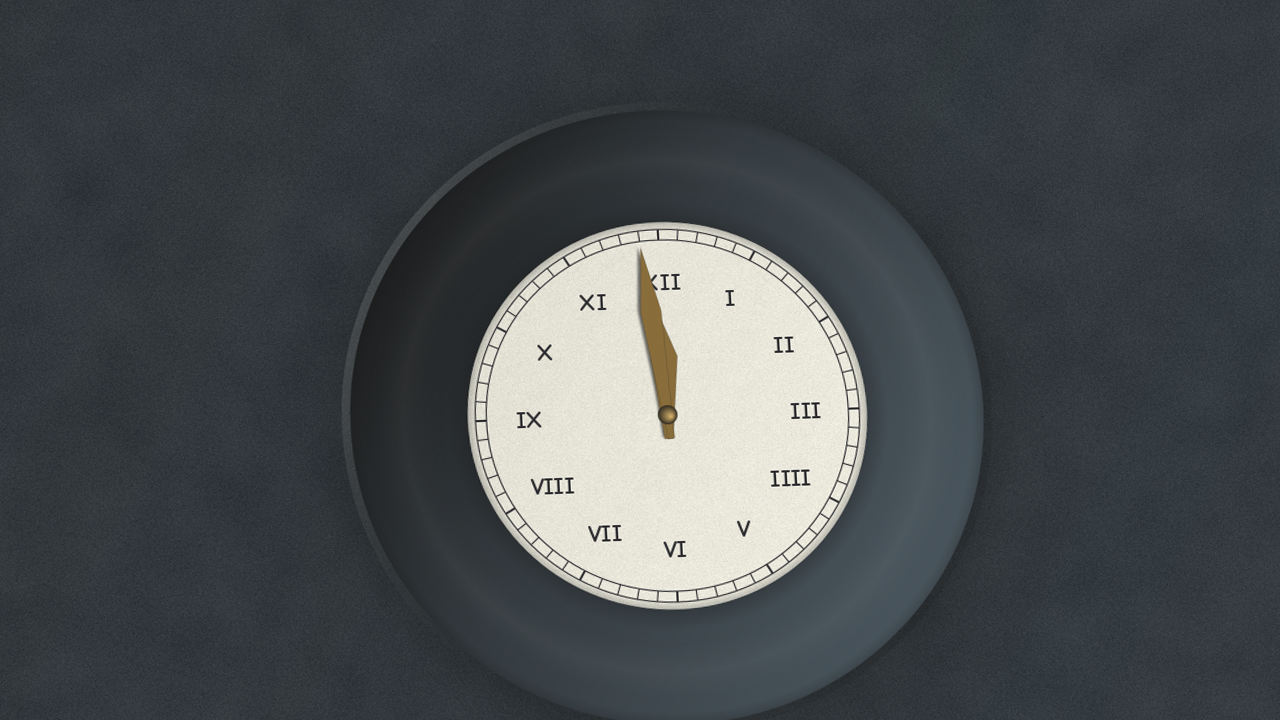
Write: 11:59
